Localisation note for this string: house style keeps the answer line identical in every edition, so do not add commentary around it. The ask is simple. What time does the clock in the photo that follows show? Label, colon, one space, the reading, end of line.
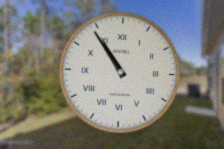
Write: 10:54
